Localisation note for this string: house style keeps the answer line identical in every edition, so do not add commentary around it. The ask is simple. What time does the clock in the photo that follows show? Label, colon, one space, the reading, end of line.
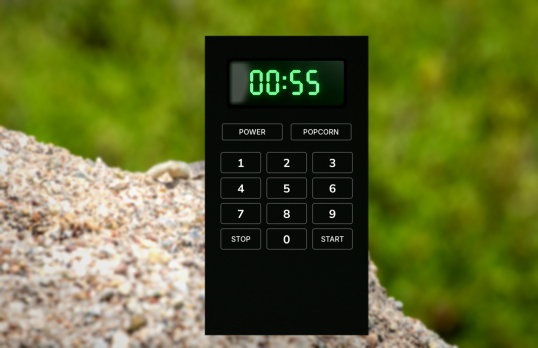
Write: 0:55
